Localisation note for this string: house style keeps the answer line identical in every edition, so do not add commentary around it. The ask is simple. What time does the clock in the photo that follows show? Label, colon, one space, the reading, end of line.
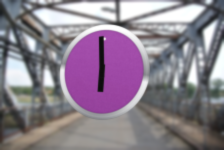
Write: 5:59
